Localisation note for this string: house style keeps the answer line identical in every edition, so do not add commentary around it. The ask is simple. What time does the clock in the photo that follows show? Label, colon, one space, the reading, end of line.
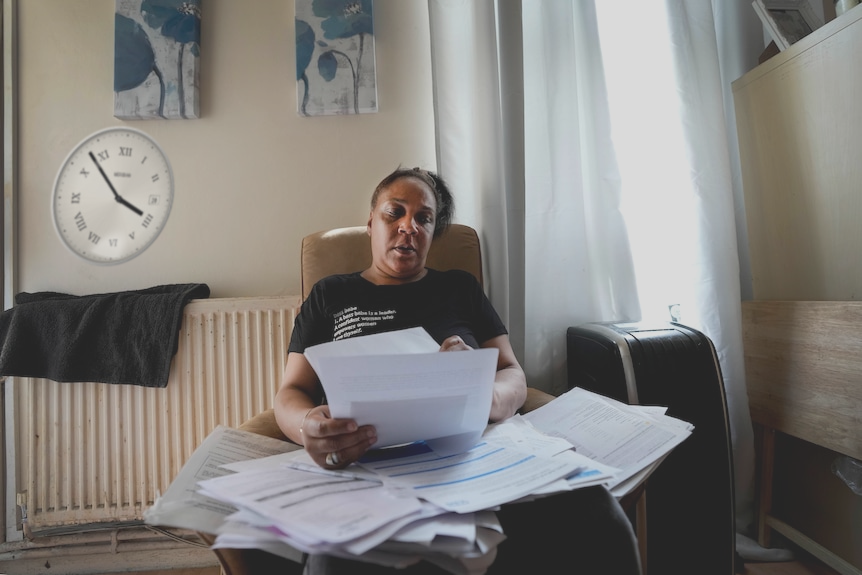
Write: 3:53
